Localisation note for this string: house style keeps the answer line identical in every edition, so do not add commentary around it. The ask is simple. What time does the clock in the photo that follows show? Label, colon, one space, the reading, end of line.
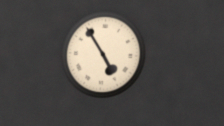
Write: 4:54
